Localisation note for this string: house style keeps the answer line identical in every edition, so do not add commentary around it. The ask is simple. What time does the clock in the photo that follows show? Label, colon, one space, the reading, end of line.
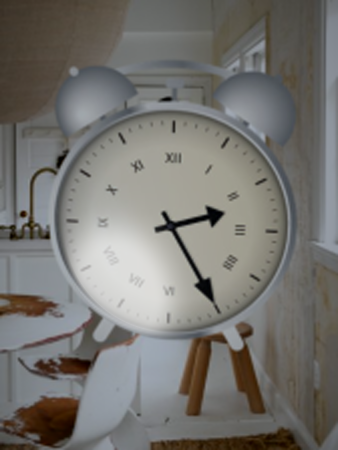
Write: 2:25
